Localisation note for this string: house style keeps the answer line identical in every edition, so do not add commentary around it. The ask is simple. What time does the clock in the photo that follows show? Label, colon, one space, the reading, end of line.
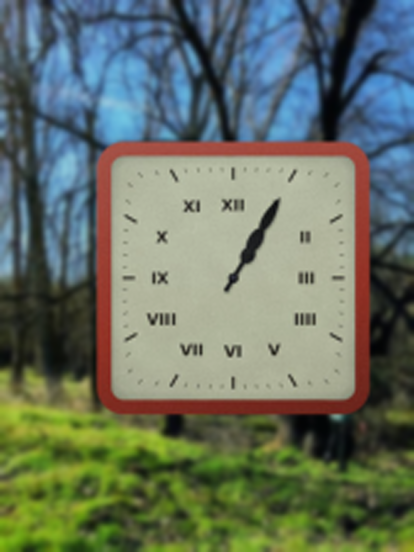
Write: 1:05
